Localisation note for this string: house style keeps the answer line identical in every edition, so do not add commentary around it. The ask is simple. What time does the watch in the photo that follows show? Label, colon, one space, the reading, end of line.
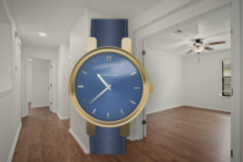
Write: 10:38
